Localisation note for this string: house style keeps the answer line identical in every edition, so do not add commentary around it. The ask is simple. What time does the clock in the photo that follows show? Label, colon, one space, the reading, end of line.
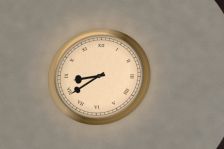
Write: 8:39
